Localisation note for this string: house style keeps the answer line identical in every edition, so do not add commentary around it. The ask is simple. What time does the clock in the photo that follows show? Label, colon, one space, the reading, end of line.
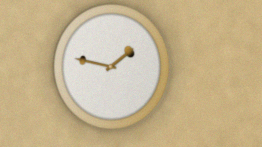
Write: 1:47
